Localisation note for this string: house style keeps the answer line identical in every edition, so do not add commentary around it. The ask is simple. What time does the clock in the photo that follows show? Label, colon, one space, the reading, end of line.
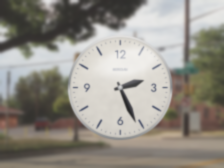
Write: 2:26
